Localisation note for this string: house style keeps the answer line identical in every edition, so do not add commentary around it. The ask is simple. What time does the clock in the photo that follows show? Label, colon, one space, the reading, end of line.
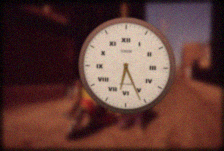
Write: 6:26
